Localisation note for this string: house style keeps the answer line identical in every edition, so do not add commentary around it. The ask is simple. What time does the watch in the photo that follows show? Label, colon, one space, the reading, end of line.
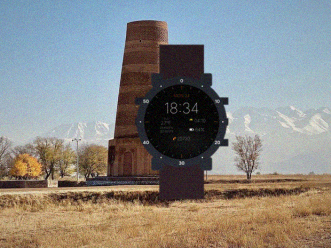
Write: 18:34
